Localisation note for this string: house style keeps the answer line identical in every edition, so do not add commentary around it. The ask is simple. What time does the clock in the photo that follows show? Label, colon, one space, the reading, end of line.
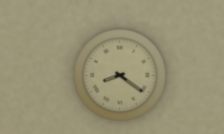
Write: 8:21
